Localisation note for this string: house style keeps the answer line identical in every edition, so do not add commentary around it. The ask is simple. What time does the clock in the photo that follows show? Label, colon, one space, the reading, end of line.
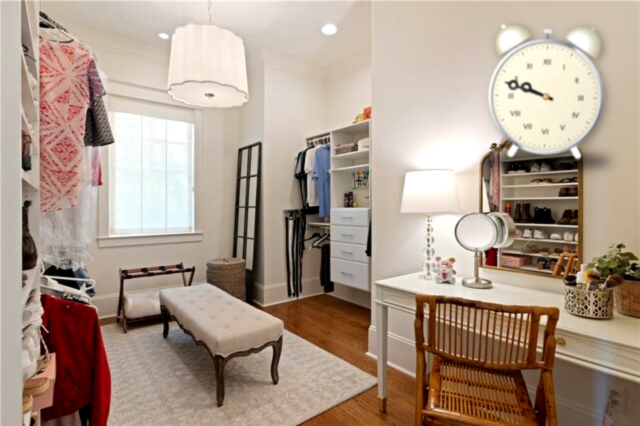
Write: 9:48
